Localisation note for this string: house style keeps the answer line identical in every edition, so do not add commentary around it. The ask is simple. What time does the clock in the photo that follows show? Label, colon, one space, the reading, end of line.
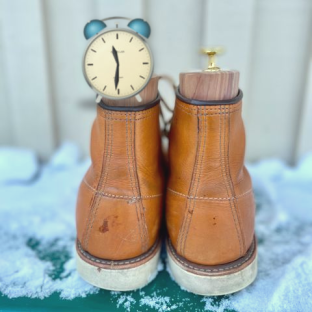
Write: 11:31
